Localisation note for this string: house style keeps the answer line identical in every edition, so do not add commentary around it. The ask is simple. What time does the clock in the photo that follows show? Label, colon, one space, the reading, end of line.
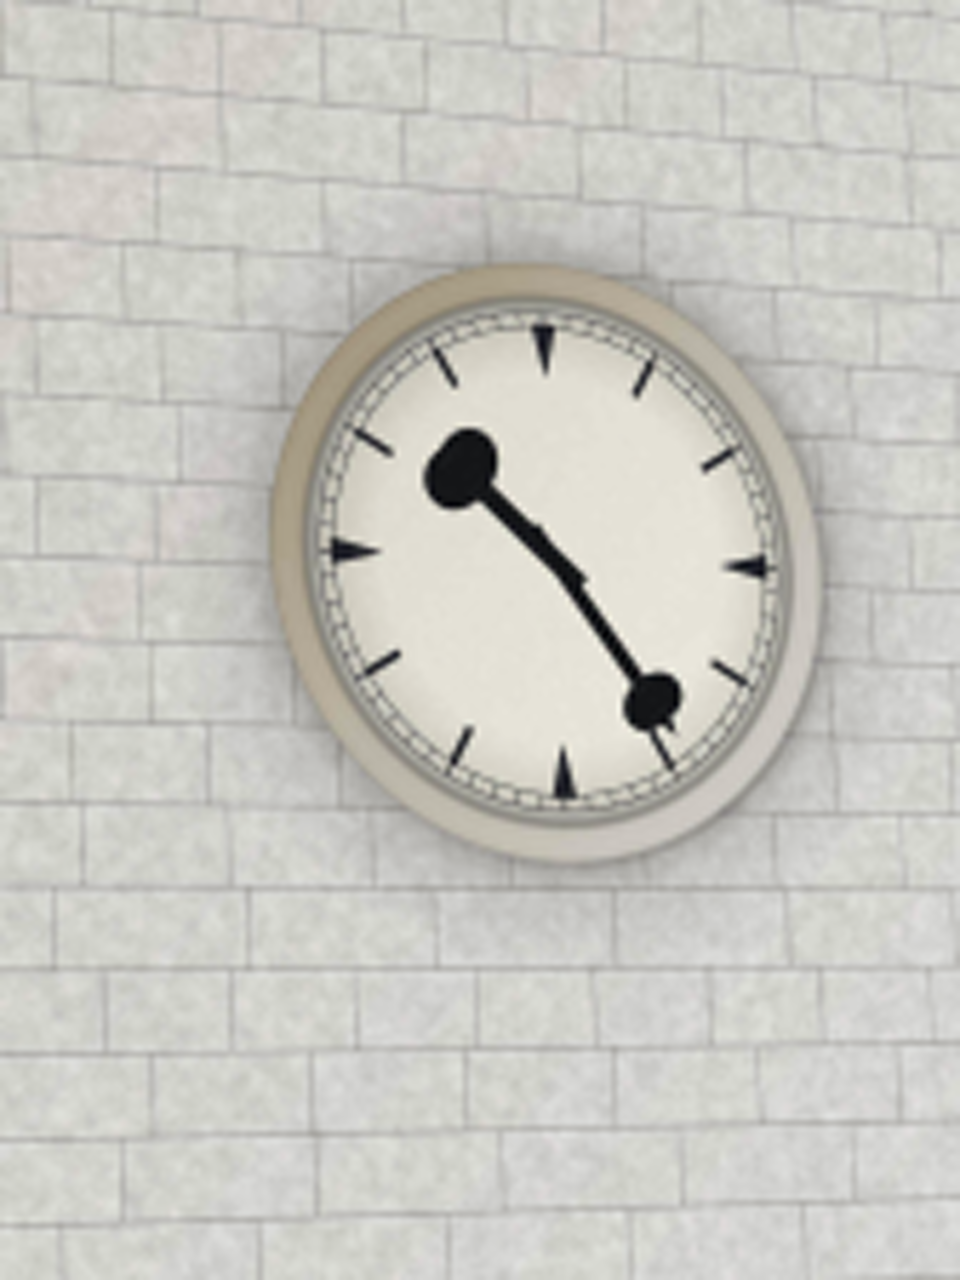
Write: 10:24
